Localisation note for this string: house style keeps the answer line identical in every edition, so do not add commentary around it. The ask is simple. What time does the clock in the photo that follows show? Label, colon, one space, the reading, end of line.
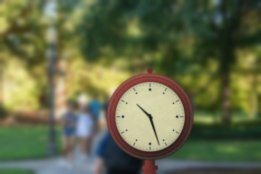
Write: 10:27
